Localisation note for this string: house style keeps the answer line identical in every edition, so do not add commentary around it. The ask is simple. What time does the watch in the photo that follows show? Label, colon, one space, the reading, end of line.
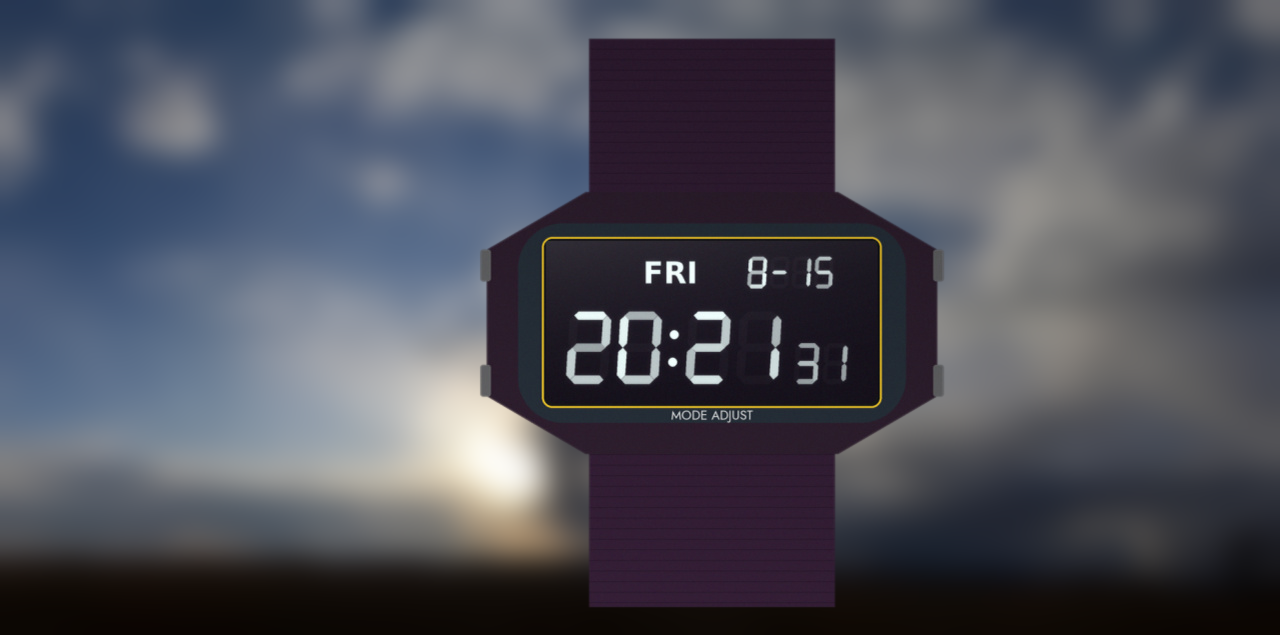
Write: 20:21:31
